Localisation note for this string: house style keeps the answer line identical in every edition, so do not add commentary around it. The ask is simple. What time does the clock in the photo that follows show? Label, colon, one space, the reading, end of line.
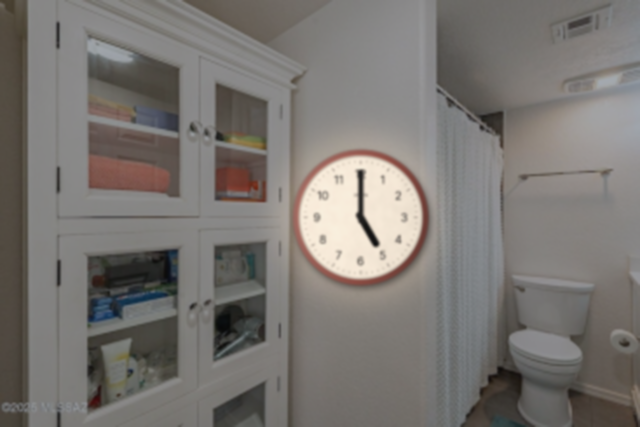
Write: 5:00
